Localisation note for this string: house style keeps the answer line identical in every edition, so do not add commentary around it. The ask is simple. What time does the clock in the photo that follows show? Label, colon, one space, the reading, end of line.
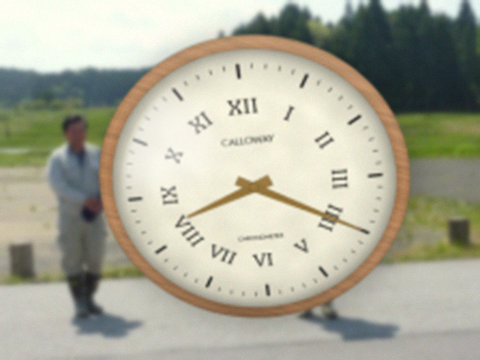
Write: 8:20
